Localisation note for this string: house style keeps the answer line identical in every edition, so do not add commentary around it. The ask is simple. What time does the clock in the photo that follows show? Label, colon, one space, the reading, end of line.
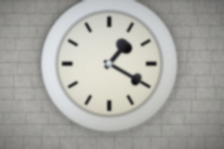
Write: 1:20
